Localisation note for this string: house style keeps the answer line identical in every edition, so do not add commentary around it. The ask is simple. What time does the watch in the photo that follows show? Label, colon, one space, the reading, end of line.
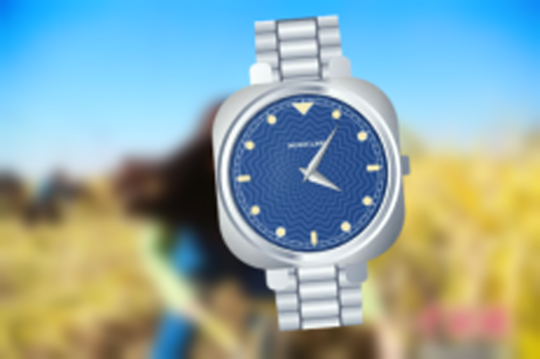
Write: 4:06
